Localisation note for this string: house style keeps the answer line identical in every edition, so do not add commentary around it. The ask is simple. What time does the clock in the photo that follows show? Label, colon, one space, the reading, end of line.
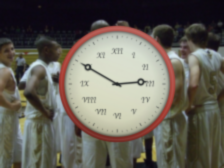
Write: 2:50
